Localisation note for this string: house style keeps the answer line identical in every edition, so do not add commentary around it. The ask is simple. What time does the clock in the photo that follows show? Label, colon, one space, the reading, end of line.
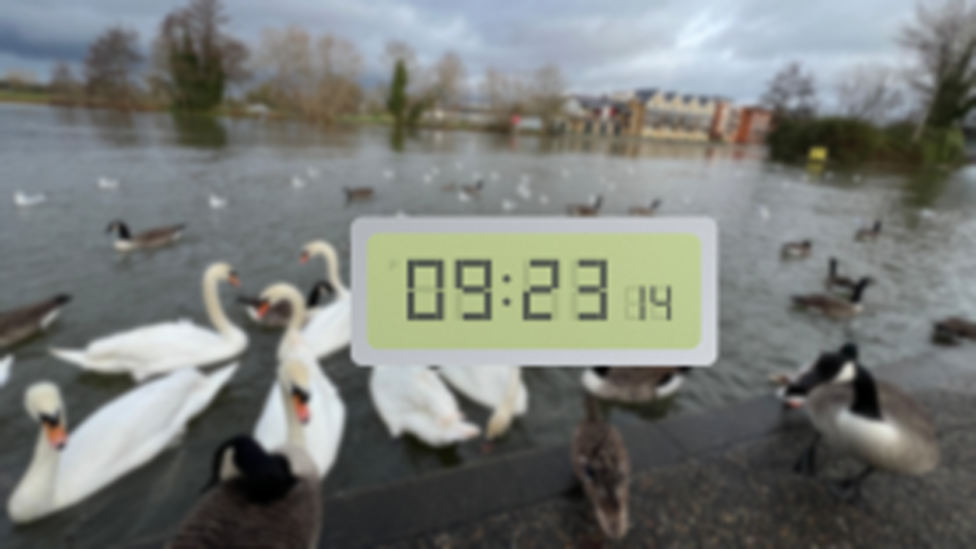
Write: 9:23:14
